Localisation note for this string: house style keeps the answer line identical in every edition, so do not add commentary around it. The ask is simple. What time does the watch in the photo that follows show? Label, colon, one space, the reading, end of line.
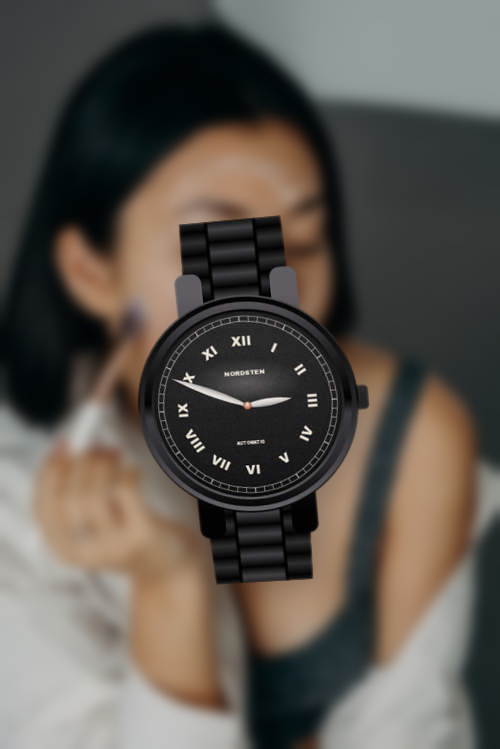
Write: 2:49
